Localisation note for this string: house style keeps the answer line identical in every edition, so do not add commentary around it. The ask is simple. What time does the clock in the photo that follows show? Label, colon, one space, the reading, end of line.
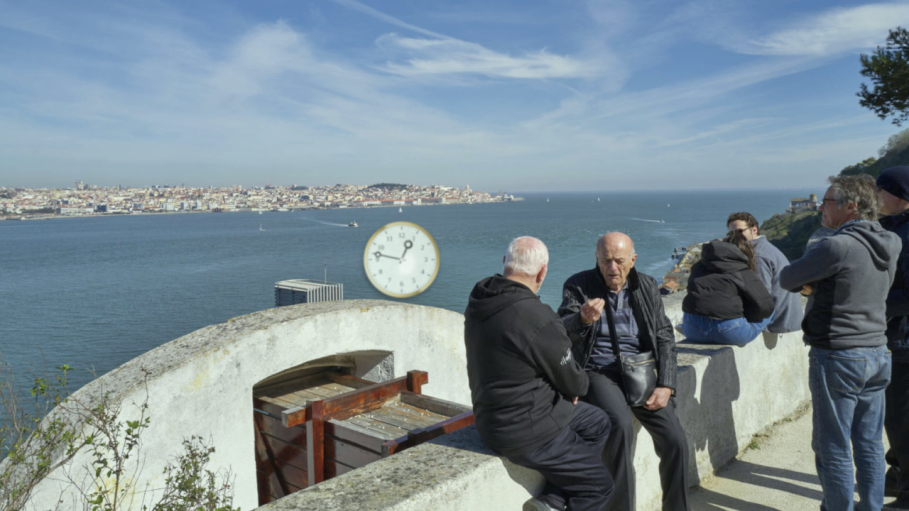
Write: 12:47
